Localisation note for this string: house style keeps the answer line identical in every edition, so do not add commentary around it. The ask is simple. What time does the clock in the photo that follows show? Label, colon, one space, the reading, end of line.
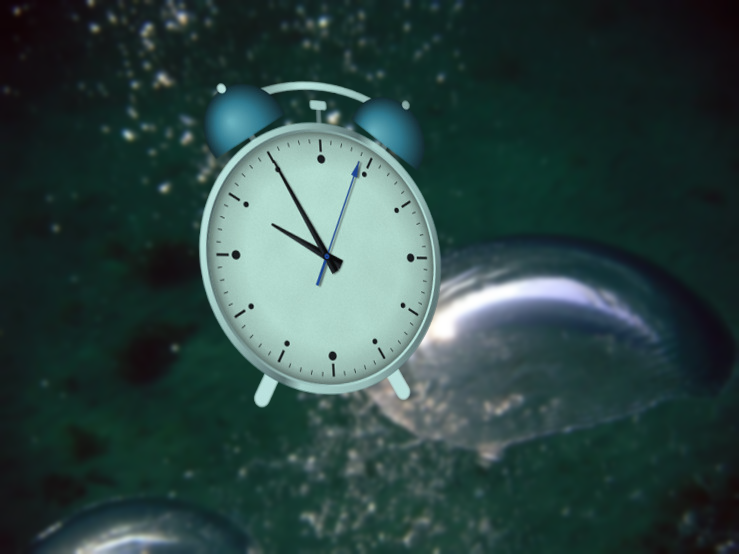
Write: 9:55:04
